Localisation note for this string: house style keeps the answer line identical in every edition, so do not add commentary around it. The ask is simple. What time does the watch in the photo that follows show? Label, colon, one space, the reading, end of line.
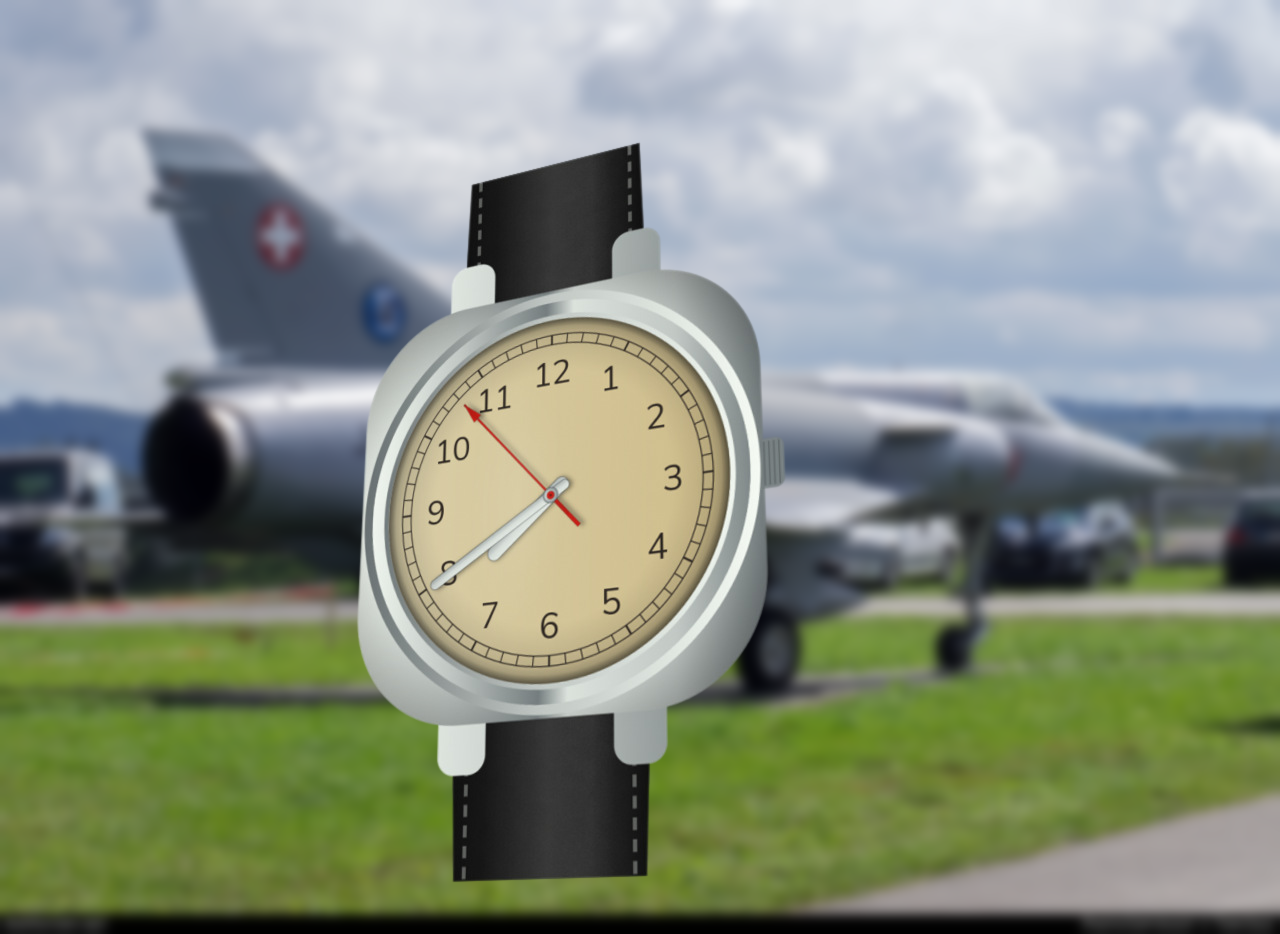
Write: 7:39:53
